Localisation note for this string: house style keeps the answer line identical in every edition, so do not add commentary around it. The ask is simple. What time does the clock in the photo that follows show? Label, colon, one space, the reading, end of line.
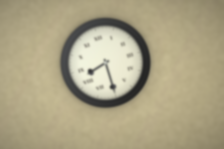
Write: 8:30
